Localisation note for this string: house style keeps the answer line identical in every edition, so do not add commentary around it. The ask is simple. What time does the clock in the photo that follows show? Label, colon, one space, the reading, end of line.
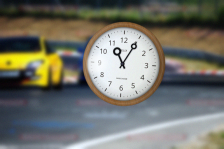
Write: 11:05
